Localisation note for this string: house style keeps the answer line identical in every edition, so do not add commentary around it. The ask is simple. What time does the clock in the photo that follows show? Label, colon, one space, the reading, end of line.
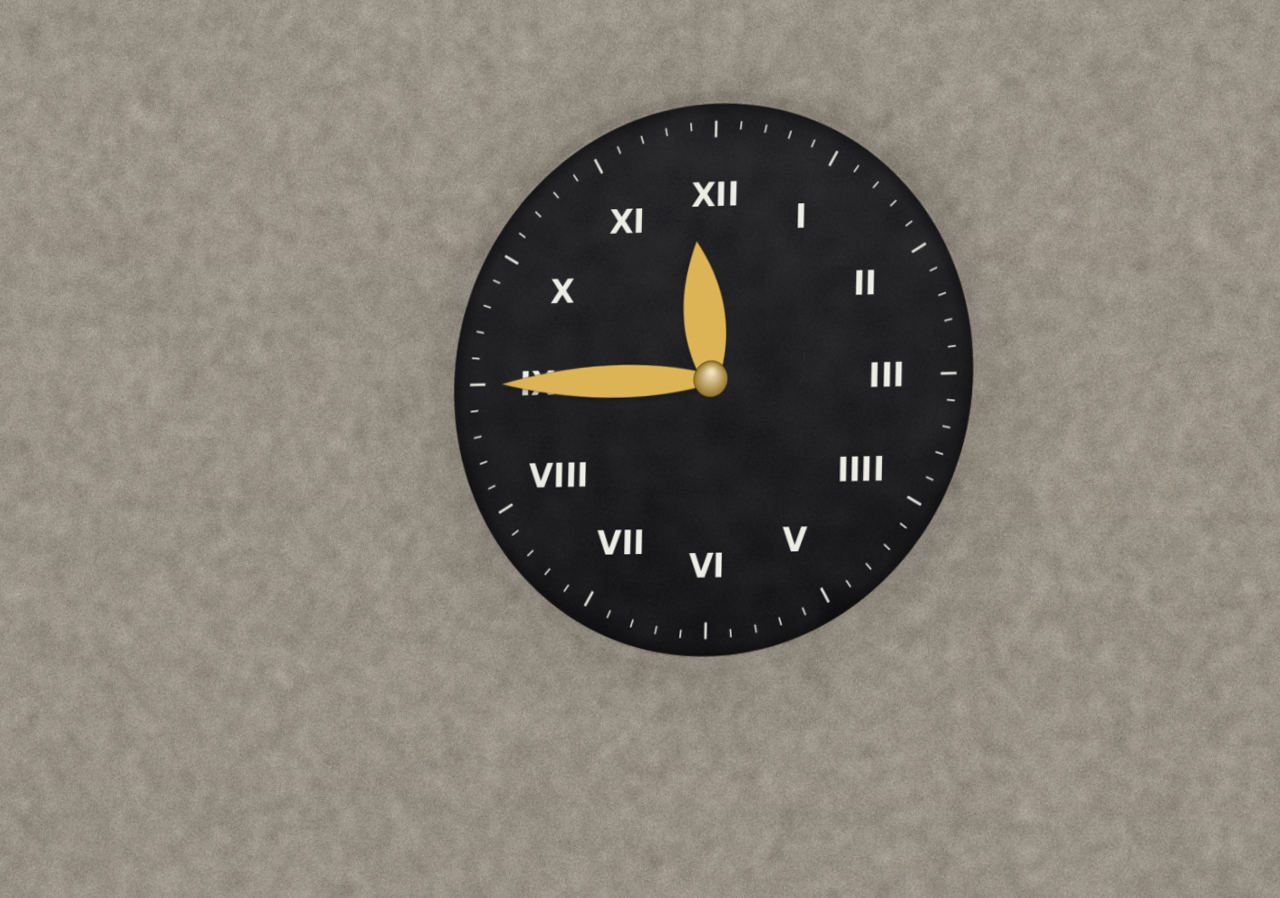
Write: 11:45
